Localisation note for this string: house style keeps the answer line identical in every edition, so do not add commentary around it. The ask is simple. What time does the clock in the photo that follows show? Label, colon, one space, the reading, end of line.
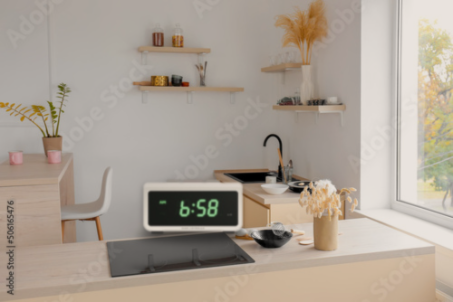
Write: 6:58
